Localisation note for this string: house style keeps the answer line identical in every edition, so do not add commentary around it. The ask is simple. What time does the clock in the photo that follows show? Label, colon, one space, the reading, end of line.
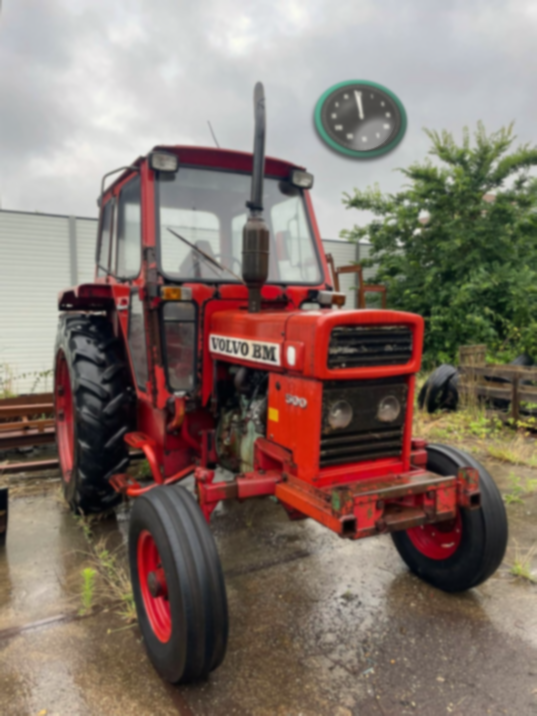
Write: 11:59
